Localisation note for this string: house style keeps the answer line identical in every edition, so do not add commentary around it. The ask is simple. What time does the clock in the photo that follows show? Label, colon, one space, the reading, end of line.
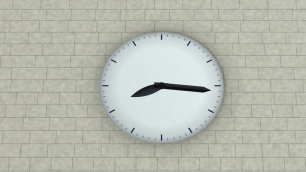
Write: 8:16
